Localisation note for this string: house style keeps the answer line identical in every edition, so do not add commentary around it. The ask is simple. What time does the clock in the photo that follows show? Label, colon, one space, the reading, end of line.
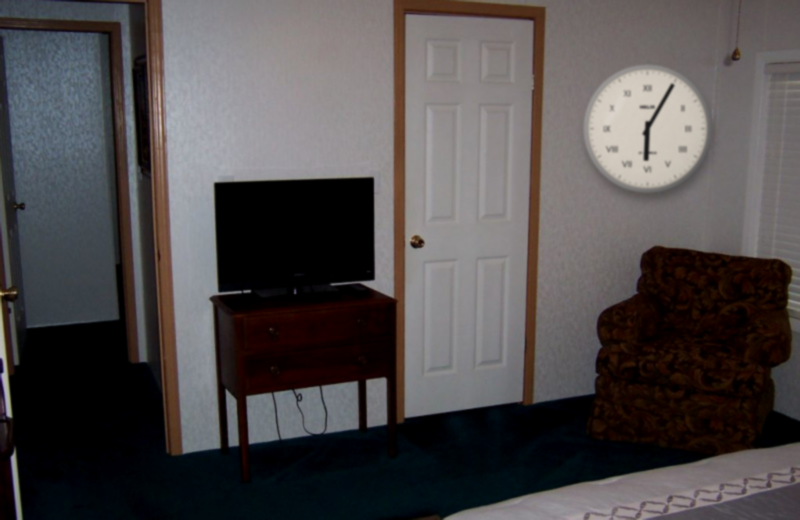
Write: 6:05
